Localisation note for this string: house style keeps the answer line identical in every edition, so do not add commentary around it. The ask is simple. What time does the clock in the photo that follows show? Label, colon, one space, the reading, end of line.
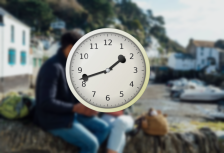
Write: 1:42
